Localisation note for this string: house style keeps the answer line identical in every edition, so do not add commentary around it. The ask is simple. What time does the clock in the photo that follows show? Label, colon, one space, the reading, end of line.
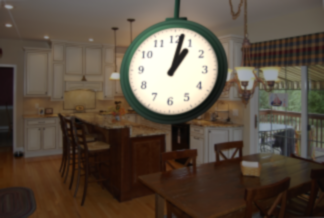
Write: 1:02
